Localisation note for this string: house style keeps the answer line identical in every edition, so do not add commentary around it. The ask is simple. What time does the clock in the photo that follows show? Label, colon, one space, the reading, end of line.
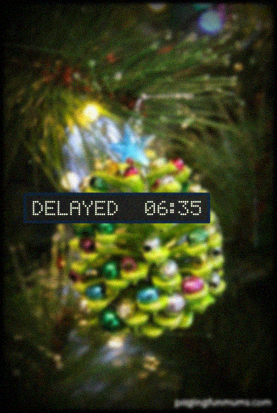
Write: 6:35
